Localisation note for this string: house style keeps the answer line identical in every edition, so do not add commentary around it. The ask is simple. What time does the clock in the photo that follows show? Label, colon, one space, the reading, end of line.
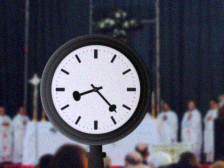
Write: 8:23
